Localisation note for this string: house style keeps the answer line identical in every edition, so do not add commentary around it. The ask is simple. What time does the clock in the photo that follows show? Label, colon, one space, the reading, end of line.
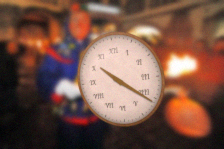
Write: 10:21
